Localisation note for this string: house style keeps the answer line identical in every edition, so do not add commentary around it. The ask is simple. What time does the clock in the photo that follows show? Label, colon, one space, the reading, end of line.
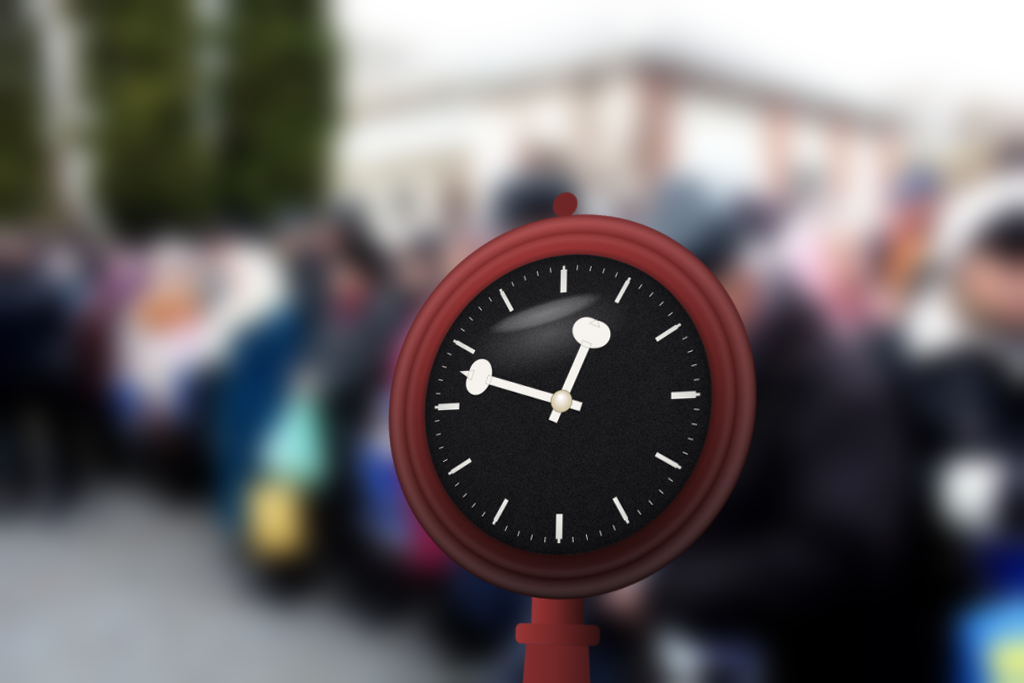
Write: 12:48
